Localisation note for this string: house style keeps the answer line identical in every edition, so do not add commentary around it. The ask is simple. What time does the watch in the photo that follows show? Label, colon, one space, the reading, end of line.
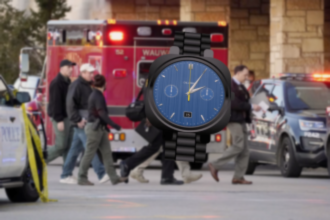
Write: 2:05
